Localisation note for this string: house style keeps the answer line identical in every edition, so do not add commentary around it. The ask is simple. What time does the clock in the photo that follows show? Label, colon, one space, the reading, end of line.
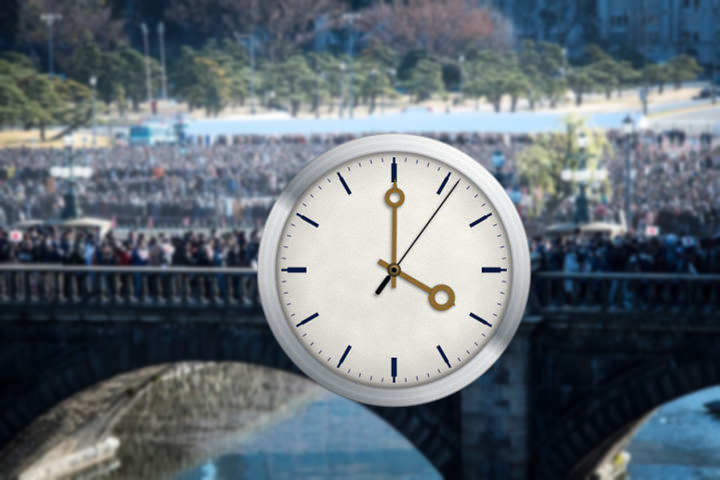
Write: 4:00:06
